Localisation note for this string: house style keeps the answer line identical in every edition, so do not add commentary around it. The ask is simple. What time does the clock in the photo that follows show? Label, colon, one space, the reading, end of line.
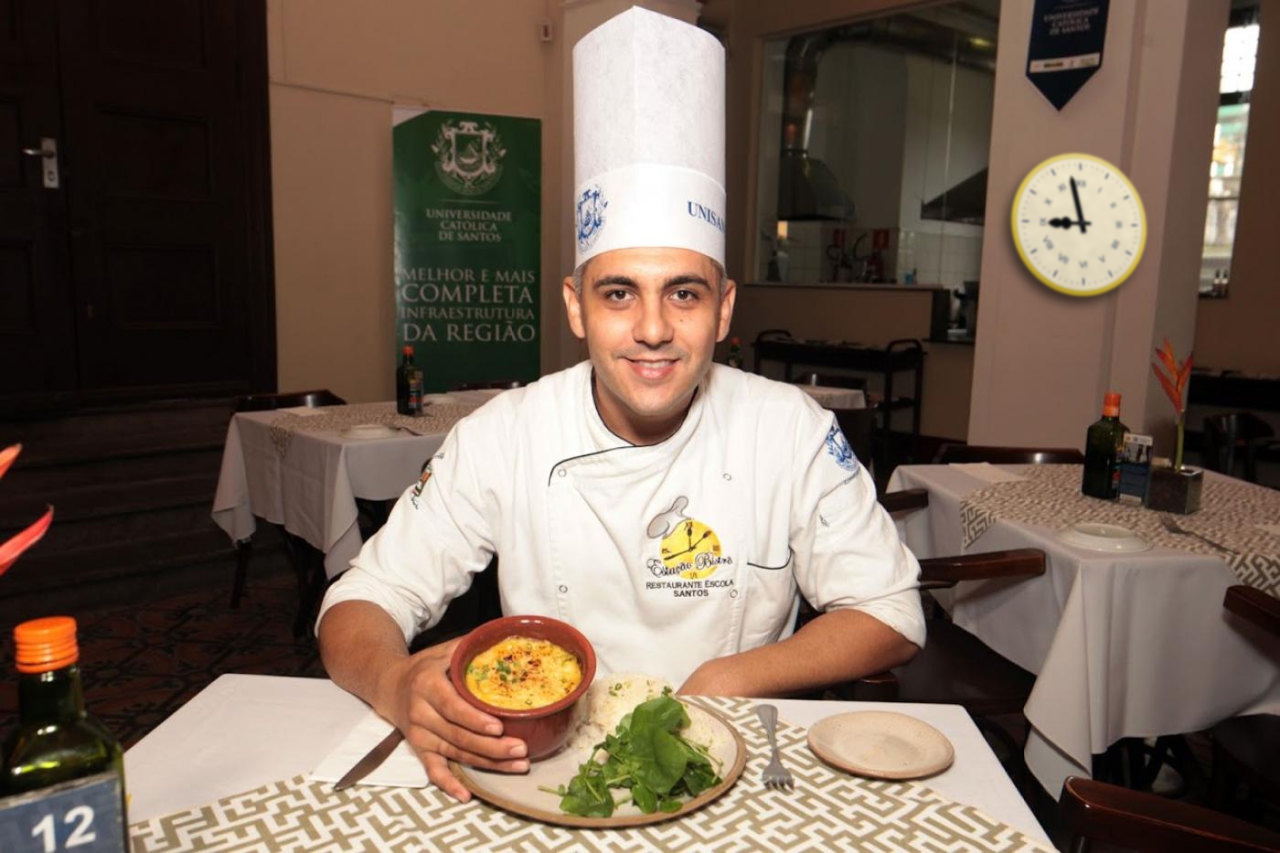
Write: 8:58
